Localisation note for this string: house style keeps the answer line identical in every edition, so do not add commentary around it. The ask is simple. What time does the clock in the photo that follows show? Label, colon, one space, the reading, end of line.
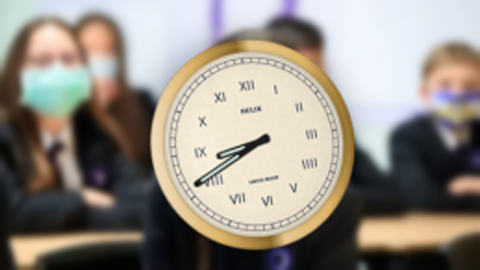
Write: 8:41
